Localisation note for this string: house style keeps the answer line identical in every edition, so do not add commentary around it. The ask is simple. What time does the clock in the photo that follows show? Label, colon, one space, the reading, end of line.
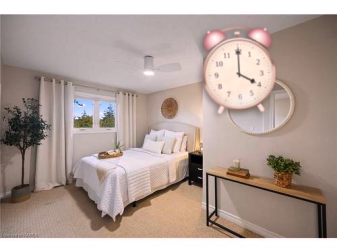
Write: 4:00
